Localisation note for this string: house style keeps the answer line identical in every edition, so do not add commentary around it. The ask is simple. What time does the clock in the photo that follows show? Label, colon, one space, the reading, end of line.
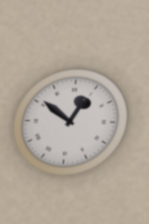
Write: 12:51
